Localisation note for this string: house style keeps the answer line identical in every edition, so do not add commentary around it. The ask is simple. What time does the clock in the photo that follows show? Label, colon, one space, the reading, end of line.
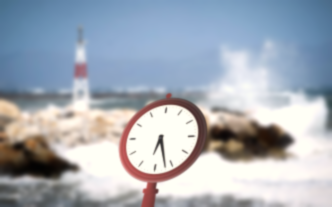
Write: 6:27
